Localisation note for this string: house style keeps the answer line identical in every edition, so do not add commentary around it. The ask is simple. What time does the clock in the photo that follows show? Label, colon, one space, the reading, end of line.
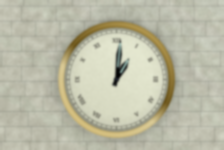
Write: 1:01
